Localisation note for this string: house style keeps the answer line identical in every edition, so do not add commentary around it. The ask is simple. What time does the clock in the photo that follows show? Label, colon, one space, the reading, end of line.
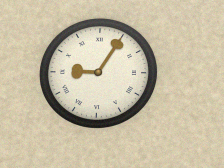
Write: 9:05
